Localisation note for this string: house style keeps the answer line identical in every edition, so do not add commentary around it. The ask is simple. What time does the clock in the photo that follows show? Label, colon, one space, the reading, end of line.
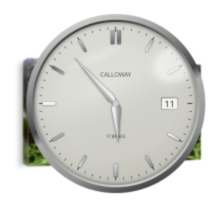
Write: 5:53
